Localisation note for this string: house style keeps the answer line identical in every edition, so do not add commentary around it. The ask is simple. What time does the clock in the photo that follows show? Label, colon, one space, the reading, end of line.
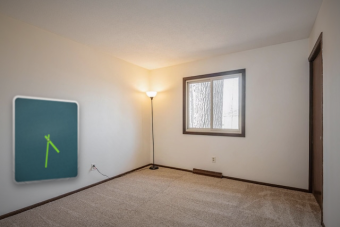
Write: 4:31
